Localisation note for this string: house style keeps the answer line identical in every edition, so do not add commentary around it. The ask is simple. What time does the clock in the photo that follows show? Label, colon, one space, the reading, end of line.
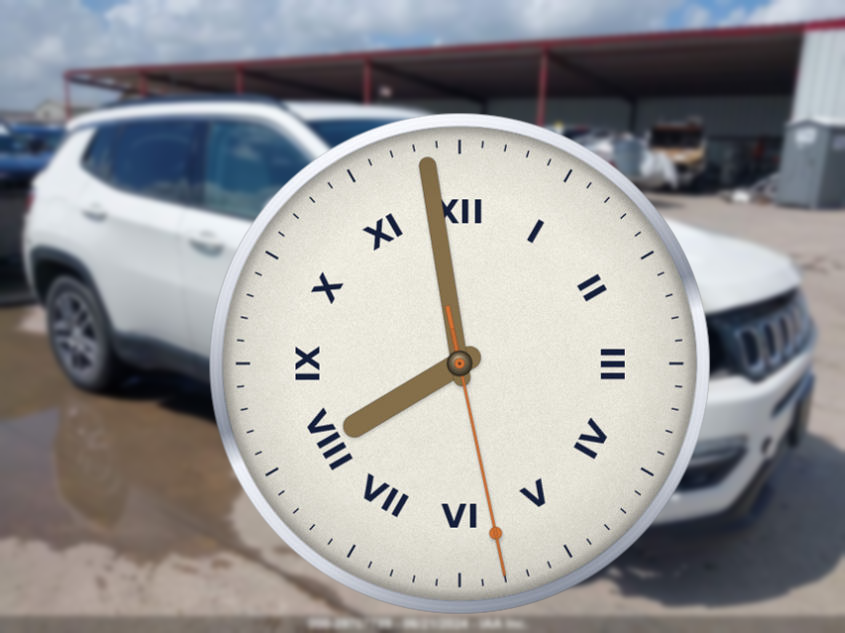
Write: 7:58:28
